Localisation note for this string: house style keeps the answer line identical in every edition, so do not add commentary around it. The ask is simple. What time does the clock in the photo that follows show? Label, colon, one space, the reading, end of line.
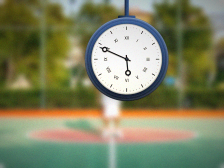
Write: 5:49
